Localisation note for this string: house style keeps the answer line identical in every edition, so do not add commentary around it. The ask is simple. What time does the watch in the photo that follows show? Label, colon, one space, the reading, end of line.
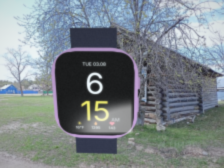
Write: 6:15
